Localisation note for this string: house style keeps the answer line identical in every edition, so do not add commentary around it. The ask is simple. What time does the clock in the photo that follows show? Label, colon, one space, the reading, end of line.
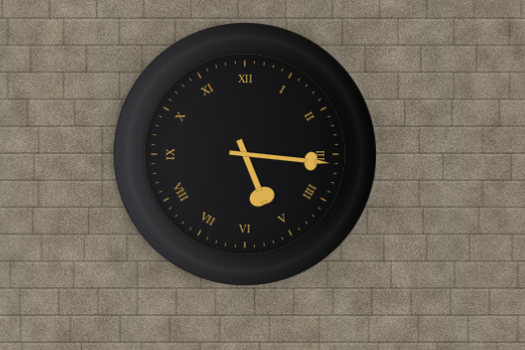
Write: 5:16
